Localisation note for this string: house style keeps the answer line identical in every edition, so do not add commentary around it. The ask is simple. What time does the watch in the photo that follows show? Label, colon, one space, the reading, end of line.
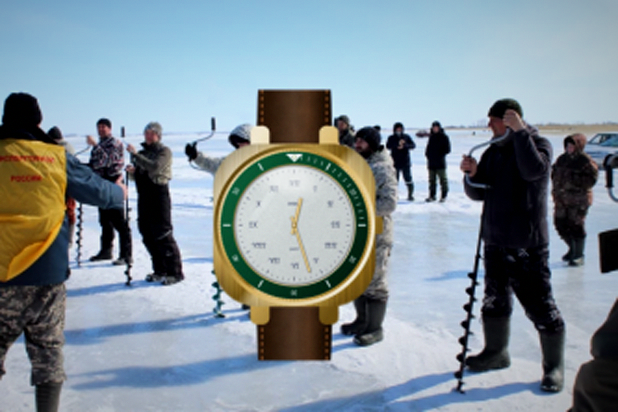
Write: 12:27
